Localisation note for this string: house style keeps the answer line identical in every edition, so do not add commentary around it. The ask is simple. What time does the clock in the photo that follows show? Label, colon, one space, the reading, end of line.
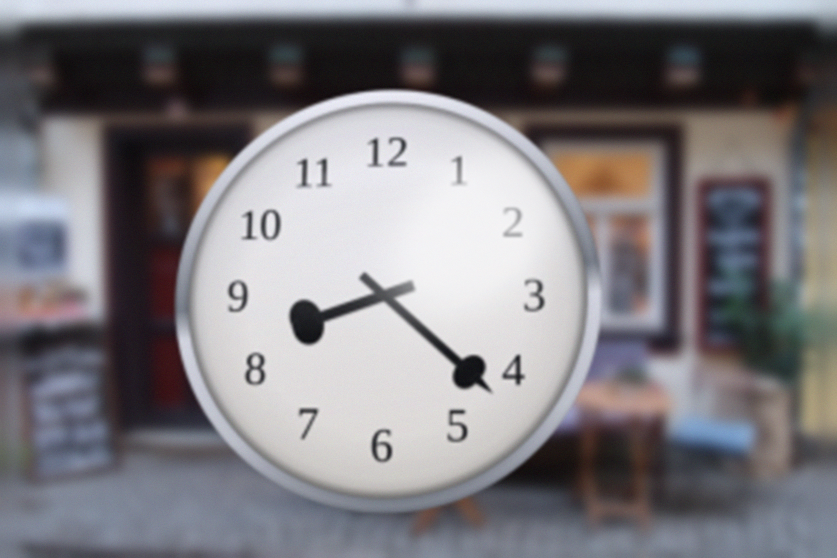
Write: 8:22
